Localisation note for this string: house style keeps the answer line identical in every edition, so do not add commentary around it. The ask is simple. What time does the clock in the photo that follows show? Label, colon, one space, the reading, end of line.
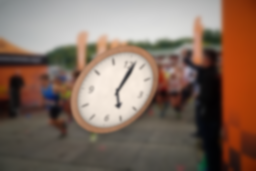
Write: 5:02
